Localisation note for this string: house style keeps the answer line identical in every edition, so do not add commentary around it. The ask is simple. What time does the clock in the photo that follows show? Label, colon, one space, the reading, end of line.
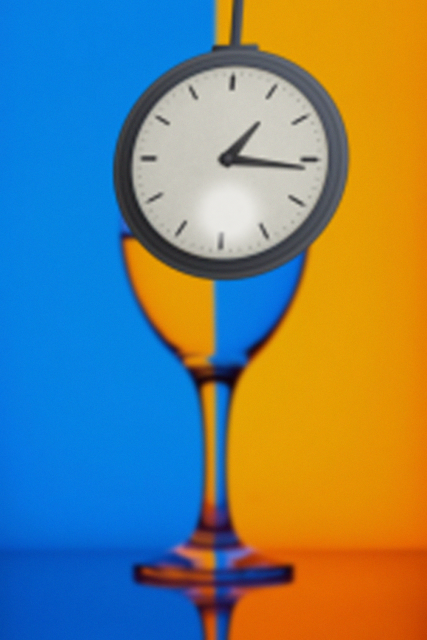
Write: 1:16
